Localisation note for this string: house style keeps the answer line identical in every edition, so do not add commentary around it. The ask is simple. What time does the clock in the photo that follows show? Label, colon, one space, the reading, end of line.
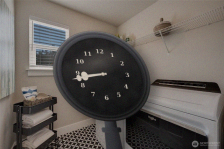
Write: 8:43
